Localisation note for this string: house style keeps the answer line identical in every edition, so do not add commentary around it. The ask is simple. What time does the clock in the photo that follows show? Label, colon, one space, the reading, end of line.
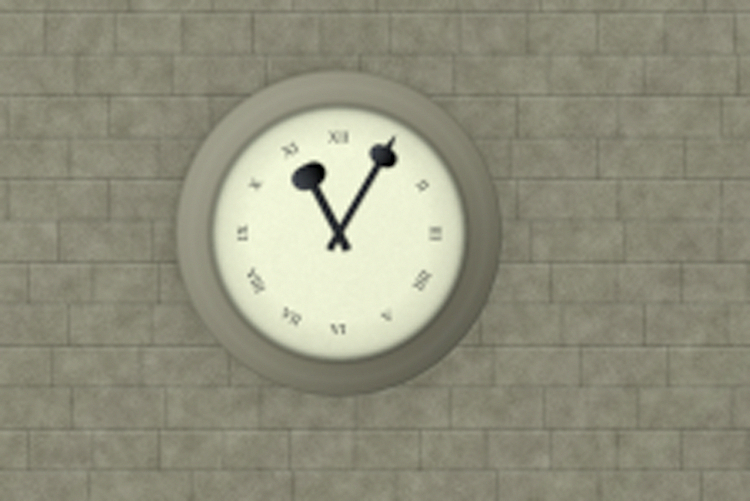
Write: 11:05
